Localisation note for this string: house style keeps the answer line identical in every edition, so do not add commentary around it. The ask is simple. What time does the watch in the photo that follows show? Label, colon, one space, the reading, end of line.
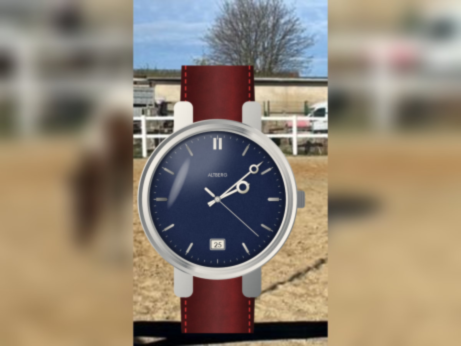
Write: 2:08:22
